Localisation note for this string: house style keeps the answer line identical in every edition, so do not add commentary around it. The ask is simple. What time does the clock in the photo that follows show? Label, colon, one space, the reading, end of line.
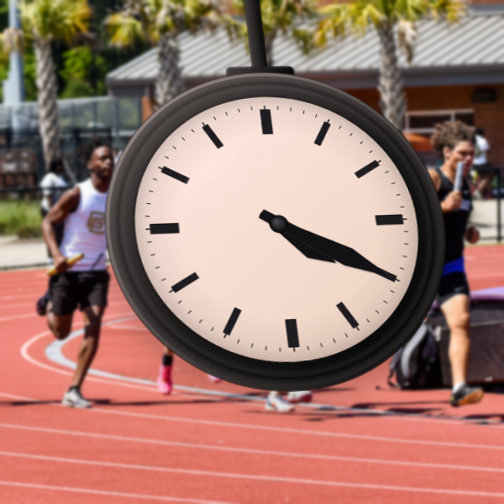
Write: 4:20
